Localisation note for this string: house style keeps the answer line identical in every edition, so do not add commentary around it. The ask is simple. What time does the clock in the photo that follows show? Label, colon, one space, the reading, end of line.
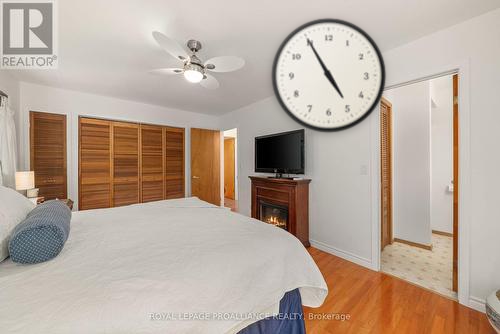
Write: 4:55
